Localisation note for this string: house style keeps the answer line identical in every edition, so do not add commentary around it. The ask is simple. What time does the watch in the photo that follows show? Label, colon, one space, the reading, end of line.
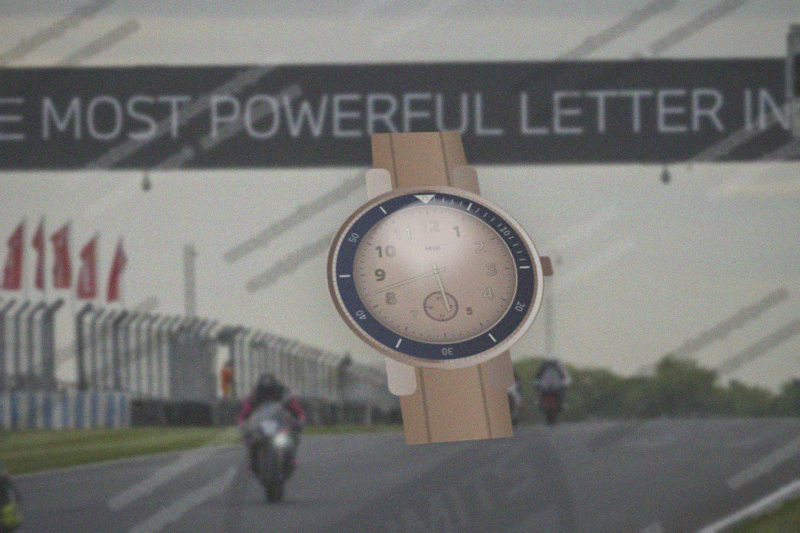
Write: 5:42
